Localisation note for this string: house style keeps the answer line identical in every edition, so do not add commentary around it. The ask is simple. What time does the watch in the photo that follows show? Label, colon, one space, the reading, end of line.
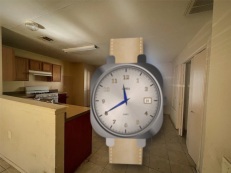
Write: 11:40
